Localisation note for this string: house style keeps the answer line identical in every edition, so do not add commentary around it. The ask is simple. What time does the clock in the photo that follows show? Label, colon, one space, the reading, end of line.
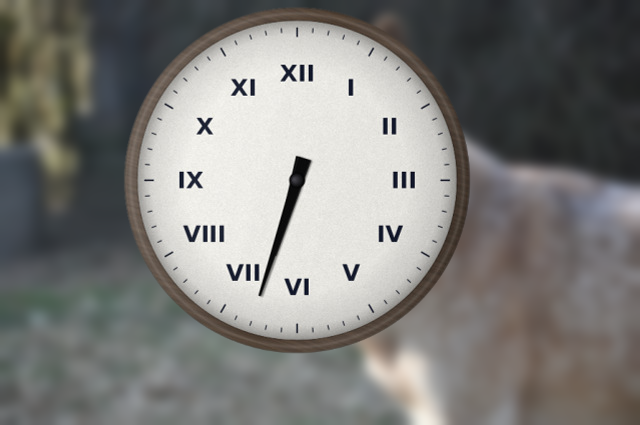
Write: 6:33
